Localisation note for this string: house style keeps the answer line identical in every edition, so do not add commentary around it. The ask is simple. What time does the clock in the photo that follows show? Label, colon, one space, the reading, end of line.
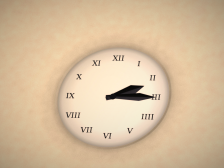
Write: 2:15
